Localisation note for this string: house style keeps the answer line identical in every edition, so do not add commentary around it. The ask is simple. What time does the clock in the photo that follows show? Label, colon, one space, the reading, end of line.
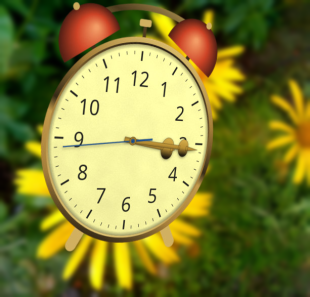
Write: 3:15:44
